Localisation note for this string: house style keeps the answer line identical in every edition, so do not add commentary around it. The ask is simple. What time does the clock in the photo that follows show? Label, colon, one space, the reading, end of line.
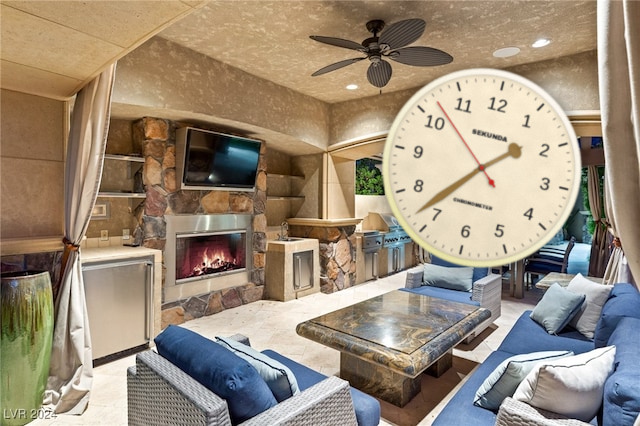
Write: 1:36:52
